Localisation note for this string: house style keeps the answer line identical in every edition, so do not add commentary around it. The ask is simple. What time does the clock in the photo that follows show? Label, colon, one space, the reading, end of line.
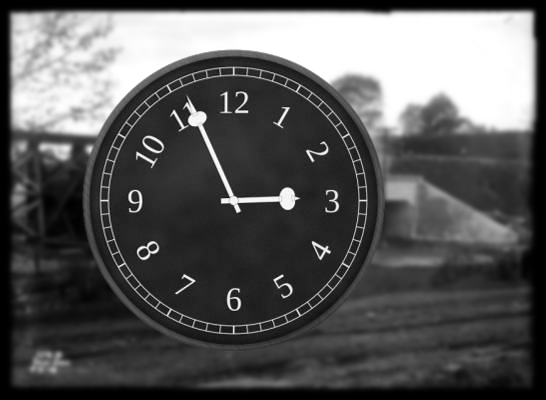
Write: 2:56
